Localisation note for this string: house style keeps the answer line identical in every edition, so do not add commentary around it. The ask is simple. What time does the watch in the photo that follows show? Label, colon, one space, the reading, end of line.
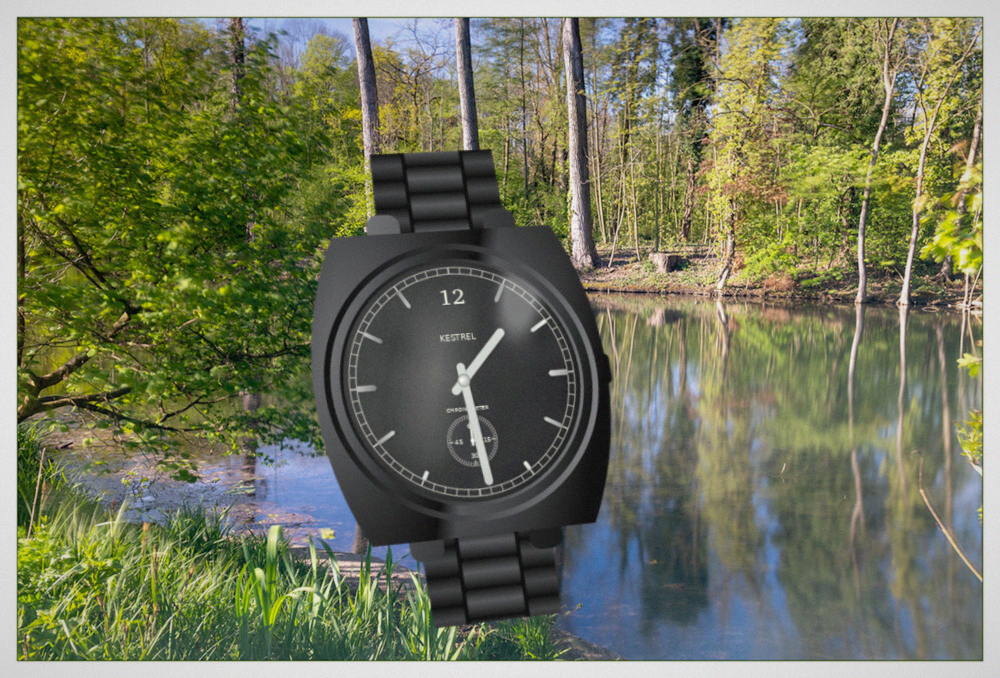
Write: 1:29
